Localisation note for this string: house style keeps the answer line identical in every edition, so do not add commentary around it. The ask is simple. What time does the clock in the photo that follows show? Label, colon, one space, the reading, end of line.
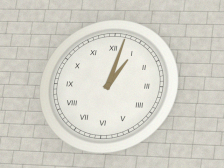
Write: 1:02
